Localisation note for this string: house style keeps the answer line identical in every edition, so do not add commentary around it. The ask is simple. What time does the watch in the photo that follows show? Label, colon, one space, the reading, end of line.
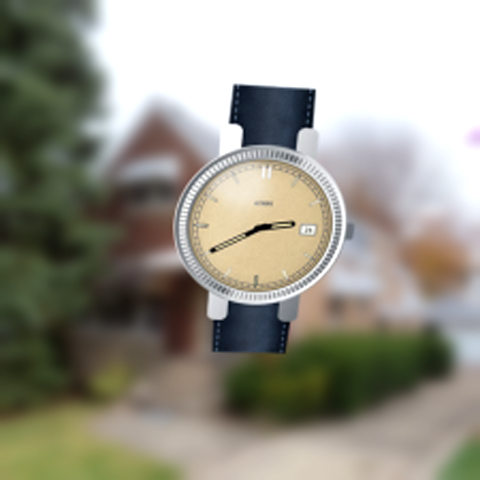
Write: 2:40
